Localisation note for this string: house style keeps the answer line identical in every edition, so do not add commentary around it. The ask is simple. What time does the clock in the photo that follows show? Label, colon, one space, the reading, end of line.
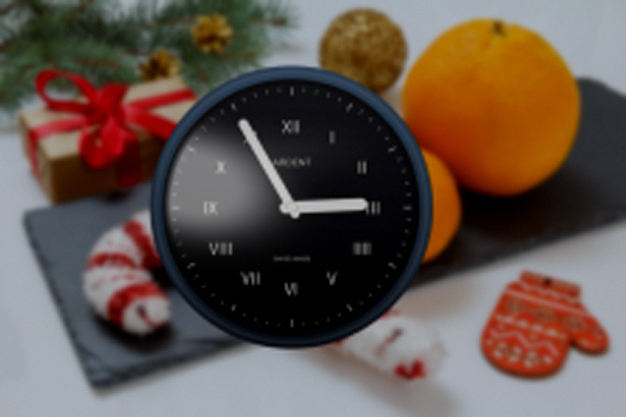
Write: 2:55
